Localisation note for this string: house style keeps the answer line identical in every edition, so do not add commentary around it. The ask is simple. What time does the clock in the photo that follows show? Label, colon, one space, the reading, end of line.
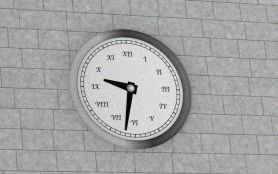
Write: 9:32
